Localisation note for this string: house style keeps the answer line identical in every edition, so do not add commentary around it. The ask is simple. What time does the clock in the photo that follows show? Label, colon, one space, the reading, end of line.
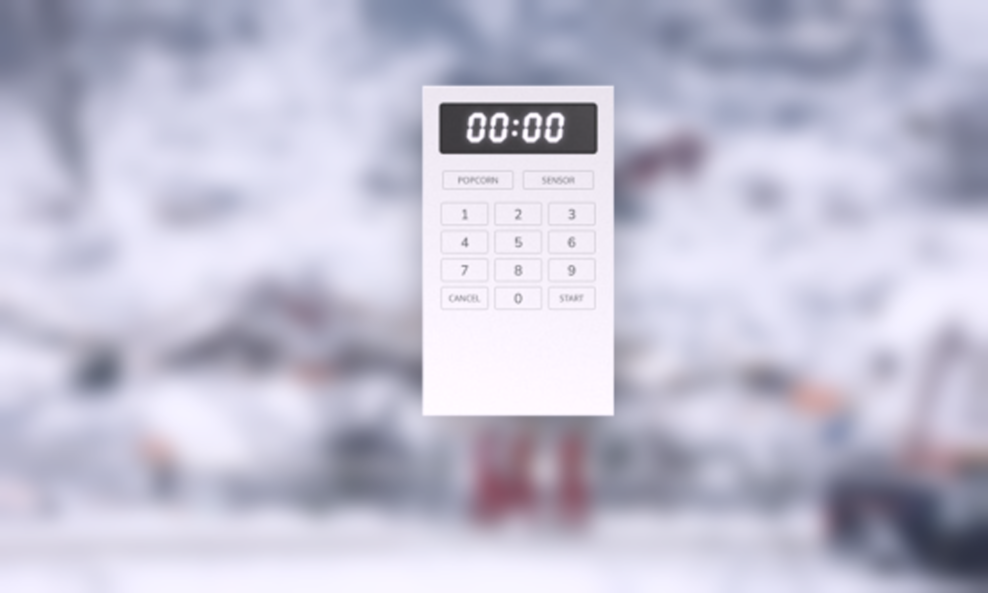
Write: 0:00
